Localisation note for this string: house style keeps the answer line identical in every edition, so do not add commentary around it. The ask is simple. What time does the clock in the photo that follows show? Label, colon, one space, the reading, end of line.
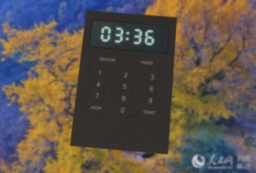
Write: 3:36
